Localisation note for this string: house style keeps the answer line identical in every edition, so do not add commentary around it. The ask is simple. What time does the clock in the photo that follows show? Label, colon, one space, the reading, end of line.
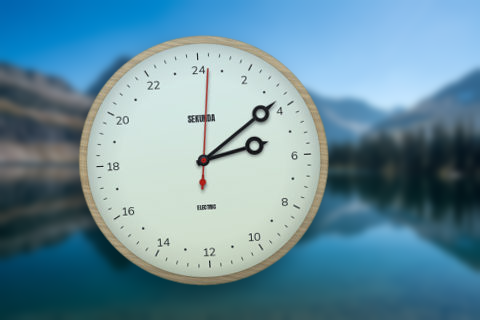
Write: 5:09:01
